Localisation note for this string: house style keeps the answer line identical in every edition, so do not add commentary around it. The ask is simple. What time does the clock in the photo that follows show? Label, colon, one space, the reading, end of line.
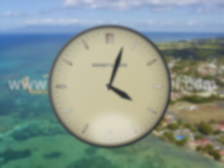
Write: 4:03
